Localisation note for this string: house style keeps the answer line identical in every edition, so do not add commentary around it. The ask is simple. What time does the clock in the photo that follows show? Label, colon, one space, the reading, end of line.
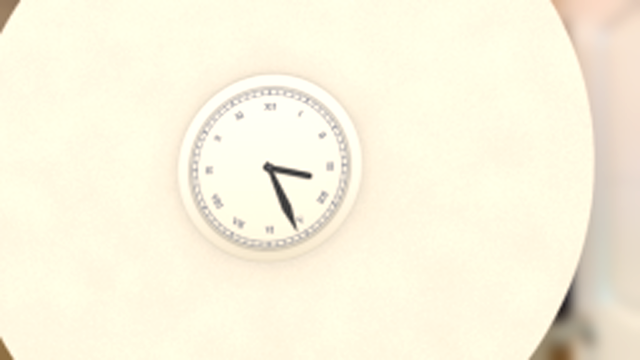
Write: 3:26
